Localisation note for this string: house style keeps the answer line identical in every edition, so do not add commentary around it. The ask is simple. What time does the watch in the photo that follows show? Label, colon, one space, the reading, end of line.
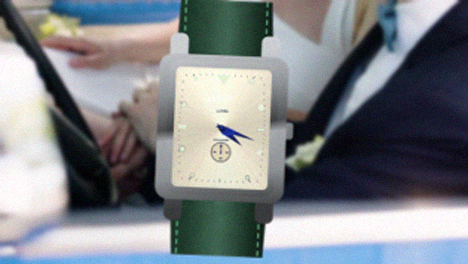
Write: 4:18
